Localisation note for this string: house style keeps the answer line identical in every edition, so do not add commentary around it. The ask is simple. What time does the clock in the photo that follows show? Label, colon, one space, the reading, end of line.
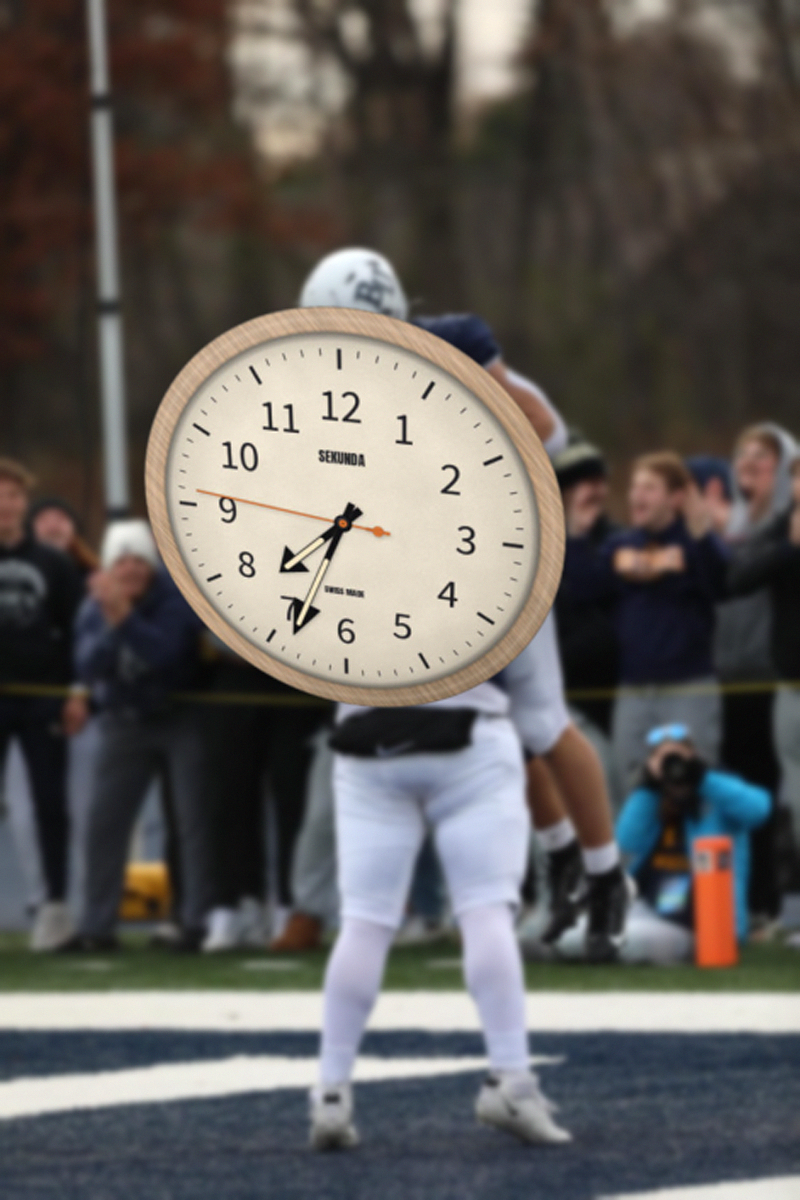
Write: 7:33:46
